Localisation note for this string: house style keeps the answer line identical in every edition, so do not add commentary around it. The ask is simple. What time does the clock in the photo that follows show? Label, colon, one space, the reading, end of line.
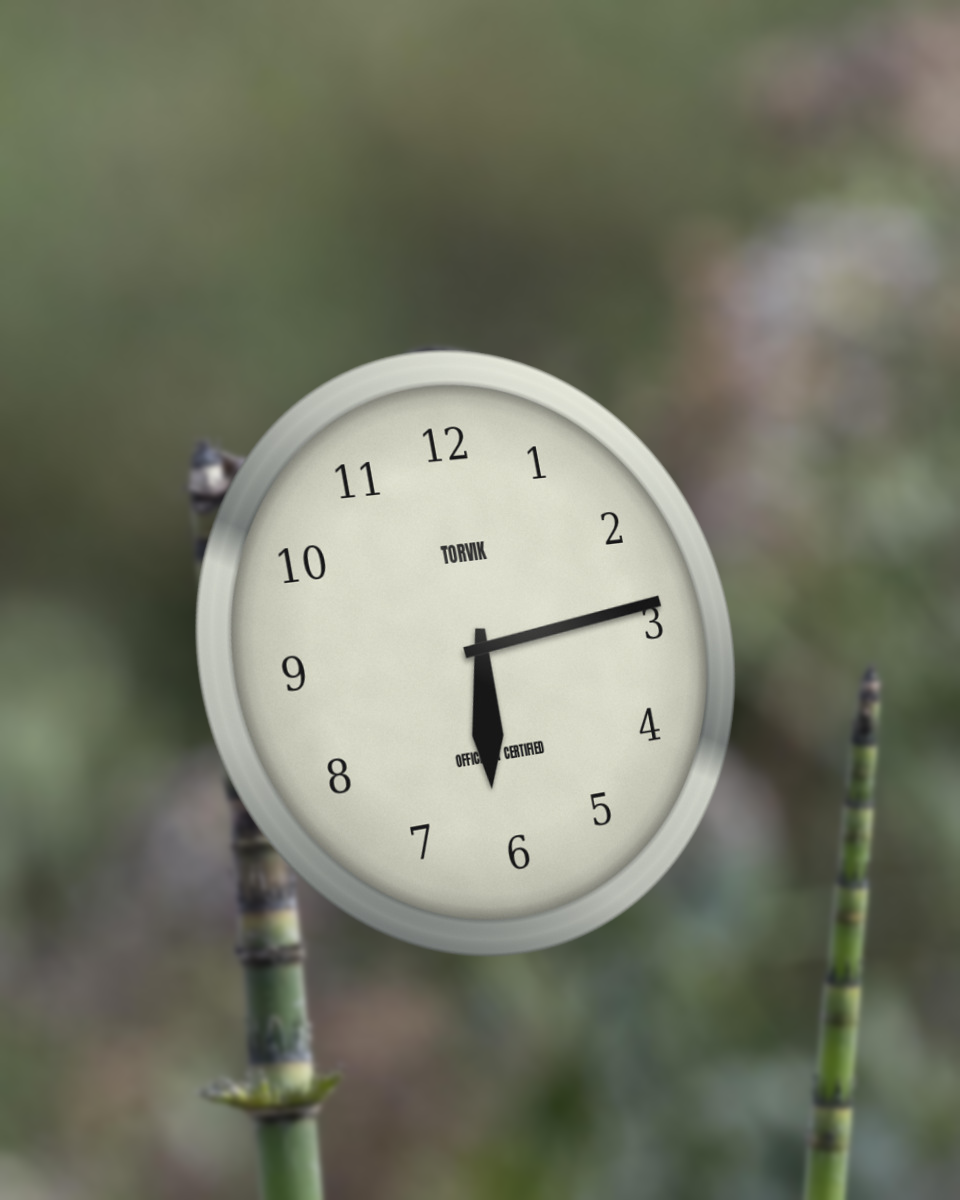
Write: 6:14
